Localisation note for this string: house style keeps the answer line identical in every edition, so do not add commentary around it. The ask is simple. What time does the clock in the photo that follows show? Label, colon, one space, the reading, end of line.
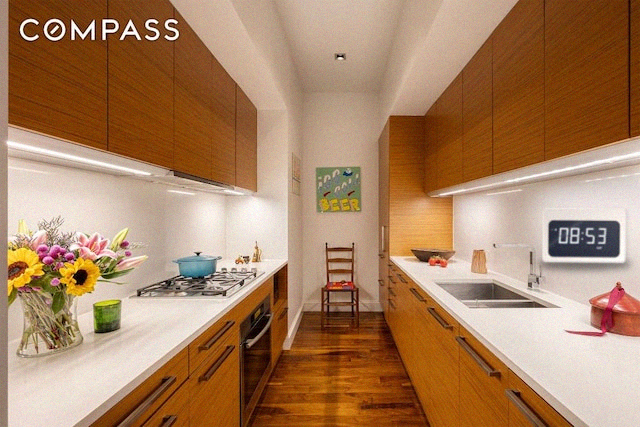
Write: 8:53
